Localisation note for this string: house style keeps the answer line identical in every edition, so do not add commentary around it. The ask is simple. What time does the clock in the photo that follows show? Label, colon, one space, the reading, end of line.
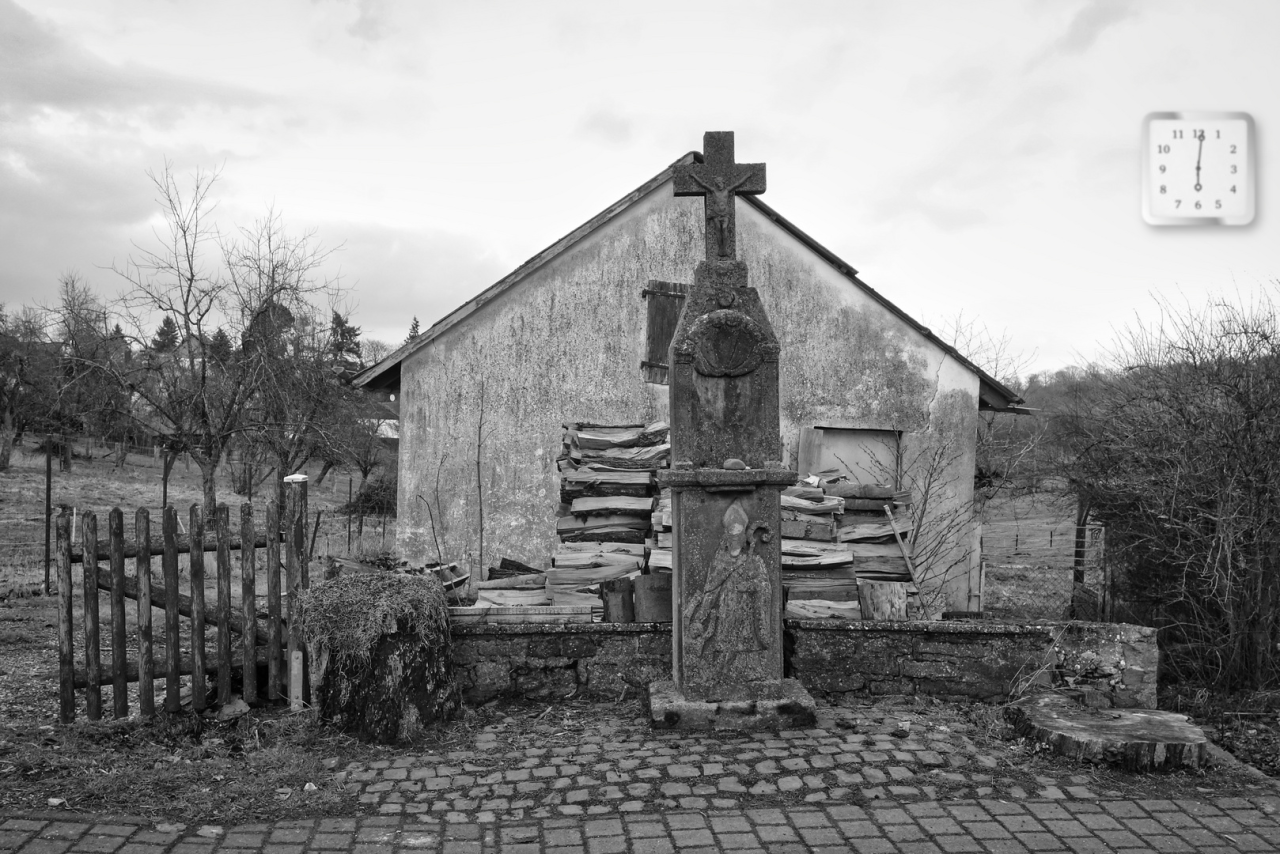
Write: 6:01
